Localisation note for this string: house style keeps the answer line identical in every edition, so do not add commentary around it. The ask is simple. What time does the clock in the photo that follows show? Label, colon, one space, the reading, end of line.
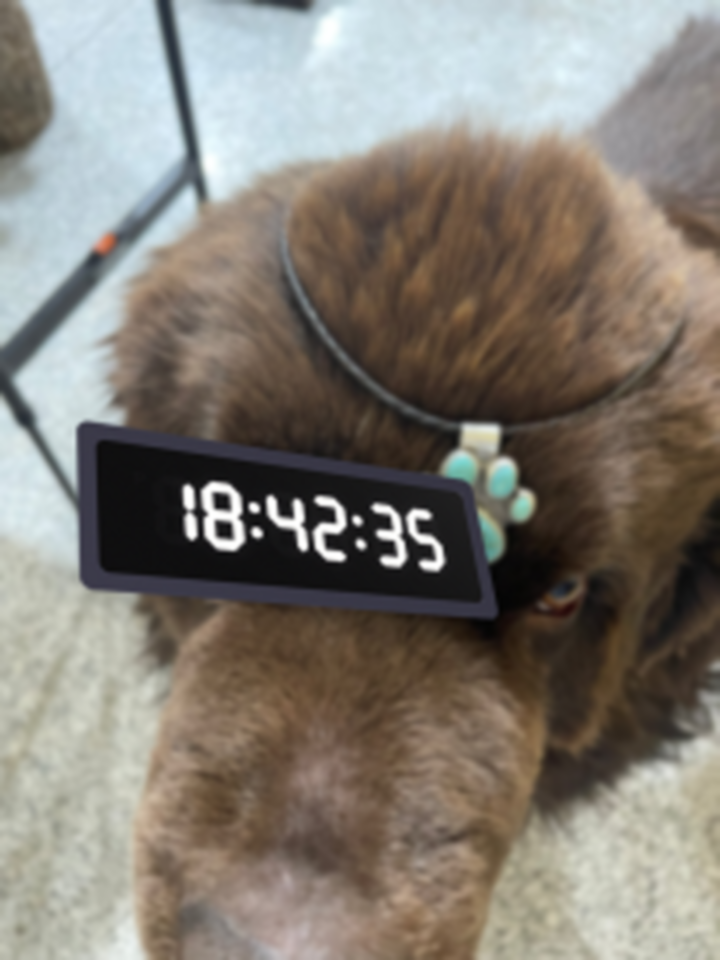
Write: 18:42:35
